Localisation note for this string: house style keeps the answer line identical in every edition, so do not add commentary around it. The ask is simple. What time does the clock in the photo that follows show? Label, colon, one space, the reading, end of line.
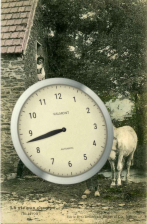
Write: 8:43
